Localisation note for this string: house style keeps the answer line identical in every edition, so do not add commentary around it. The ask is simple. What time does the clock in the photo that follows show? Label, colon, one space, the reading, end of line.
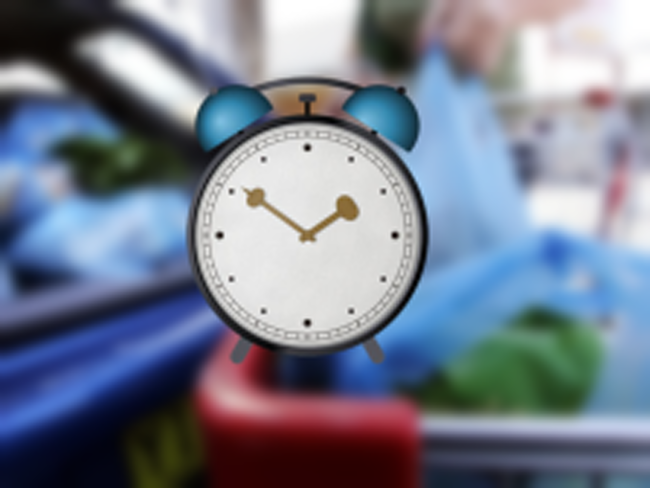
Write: 1:51
